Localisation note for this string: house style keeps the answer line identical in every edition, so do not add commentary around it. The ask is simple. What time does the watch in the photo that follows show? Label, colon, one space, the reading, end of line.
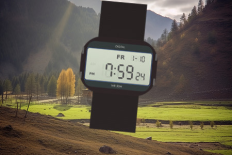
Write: 7:59:24
